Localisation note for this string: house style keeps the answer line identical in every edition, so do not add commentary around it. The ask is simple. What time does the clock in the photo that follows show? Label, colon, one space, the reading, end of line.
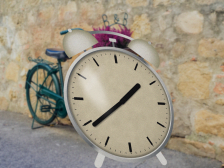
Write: 1:39
